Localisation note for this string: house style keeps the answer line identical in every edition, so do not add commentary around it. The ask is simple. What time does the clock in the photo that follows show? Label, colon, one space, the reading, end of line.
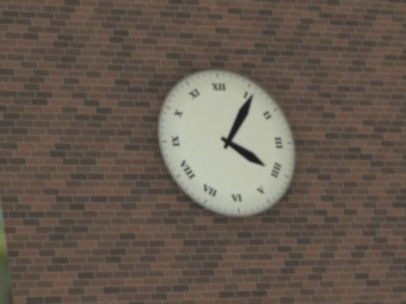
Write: 4:06
